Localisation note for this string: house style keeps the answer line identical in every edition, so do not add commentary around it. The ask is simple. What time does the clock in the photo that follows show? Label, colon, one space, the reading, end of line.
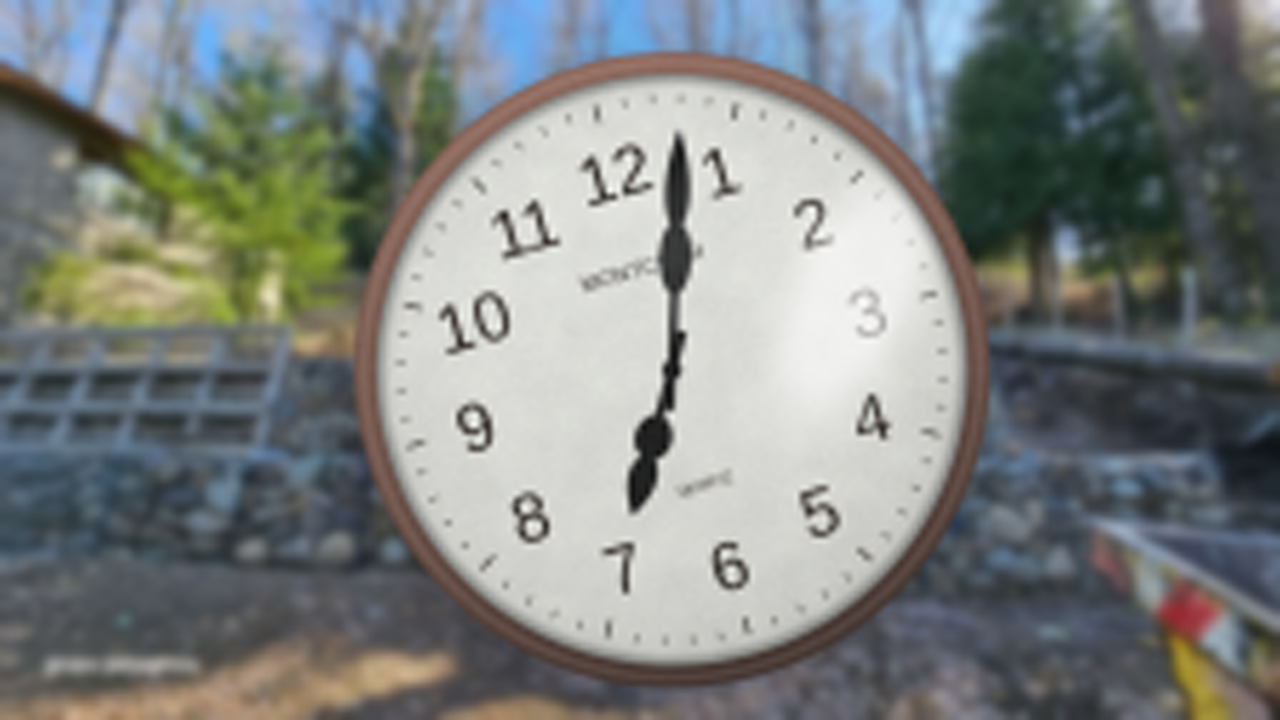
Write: 7:03
